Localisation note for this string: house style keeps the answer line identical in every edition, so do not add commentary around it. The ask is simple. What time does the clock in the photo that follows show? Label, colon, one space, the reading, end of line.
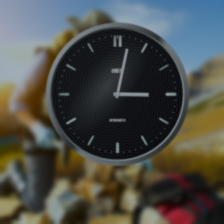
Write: 3:02
